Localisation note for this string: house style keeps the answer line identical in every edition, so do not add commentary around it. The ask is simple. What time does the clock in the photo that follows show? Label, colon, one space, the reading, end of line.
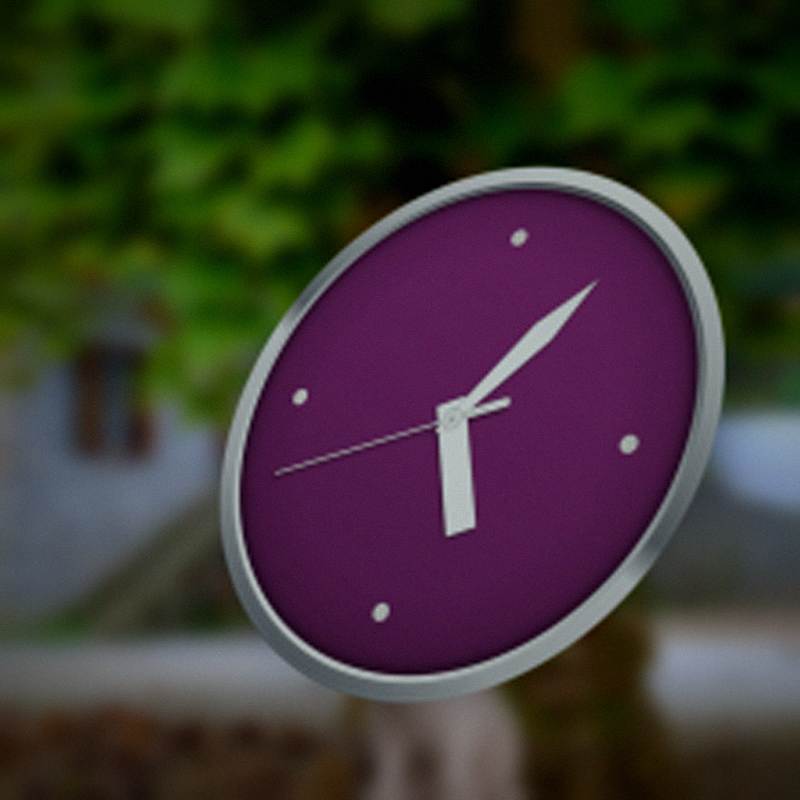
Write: 5:05:41
